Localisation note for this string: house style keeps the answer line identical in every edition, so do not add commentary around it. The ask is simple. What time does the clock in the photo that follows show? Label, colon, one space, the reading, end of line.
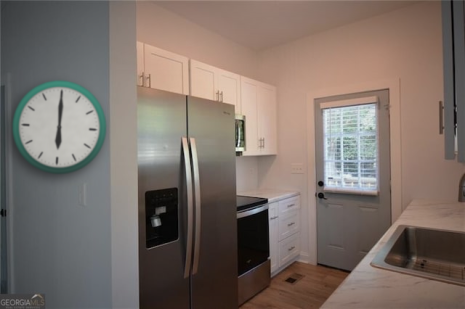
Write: 6:00
